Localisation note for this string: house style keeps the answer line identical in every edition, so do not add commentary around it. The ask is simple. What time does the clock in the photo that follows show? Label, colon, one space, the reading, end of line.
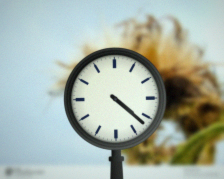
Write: 4:22
